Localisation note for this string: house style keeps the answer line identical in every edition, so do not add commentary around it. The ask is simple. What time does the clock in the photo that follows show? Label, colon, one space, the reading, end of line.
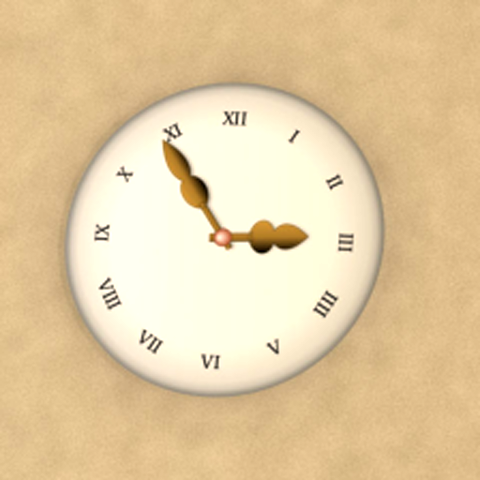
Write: 2:54
